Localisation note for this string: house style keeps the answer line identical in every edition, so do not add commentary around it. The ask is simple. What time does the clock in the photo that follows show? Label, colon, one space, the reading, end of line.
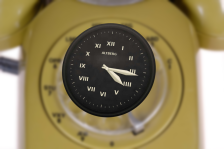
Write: 4:16
